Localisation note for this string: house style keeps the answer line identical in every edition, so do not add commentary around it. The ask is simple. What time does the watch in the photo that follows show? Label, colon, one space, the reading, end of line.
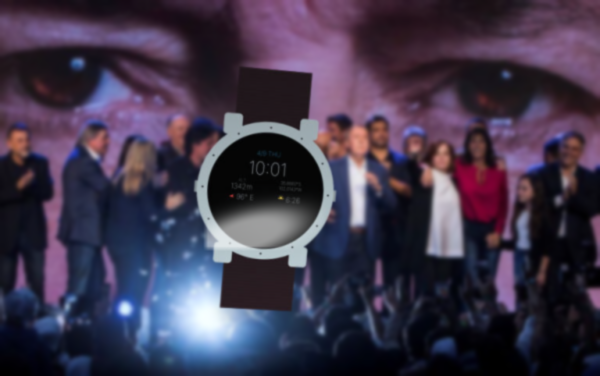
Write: 10:01
